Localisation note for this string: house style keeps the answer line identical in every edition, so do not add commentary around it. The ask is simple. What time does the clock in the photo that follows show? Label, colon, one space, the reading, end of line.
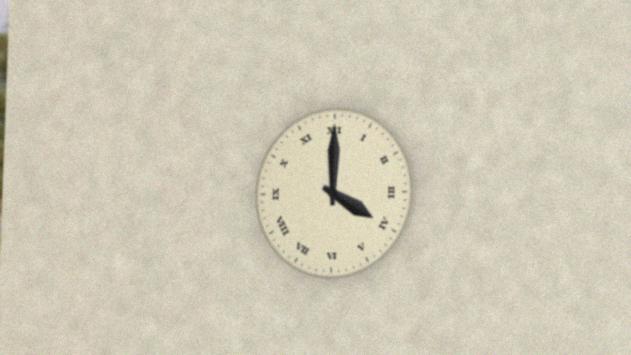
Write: 4:00
